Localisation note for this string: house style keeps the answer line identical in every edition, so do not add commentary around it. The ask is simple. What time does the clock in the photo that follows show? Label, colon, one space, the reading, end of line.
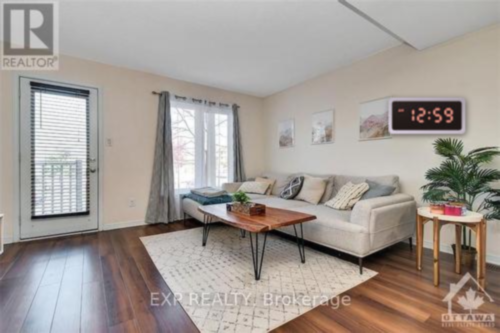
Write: 12:59
